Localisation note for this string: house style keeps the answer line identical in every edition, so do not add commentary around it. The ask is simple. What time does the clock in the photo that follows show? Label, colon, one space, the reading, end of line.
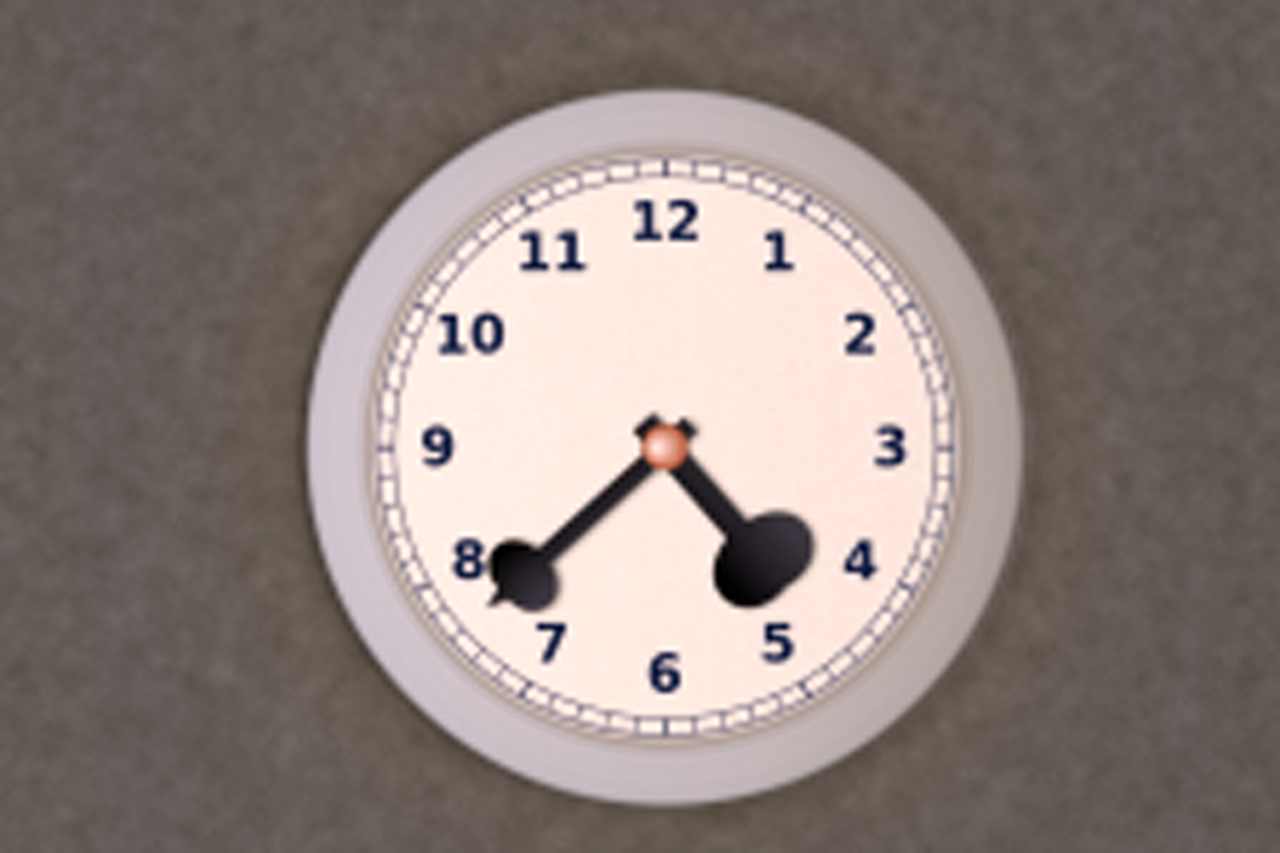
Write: 4:38
